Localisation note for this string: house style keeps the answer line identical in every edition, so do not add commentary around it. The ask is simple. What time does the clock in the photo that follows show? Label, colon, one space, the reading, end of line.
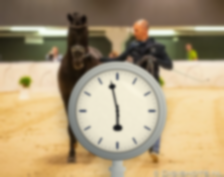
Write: 5:58
